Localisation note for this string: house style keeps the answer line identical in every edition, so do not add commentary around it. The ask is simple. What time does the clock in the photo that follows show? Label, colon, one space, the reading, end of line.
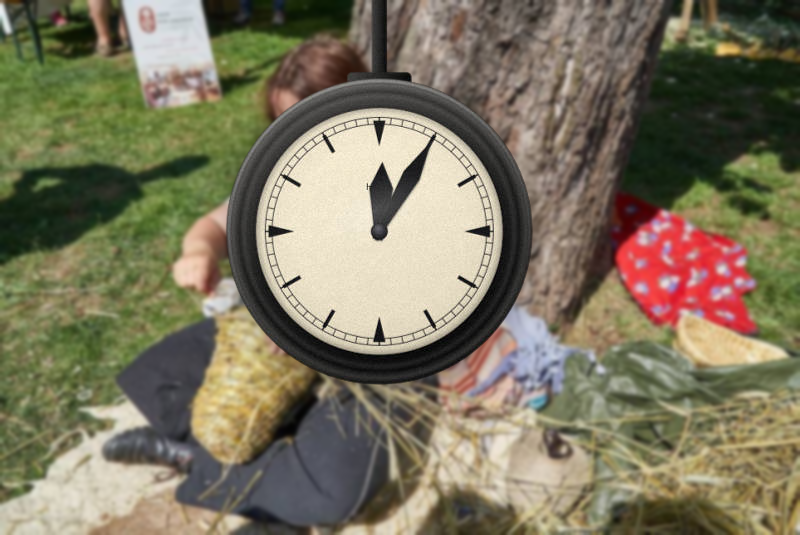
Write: 12:05
